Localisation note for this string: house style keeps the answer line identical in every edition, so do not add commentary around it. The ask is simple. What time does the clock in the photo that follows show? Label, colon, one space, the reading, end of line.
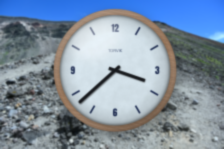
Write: 3:38
